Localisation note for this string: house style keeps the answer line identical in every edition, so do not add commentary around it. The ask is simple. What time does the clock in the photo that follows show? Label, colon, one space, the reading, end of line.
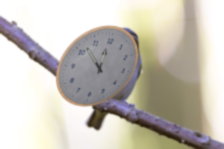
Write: 11:52
